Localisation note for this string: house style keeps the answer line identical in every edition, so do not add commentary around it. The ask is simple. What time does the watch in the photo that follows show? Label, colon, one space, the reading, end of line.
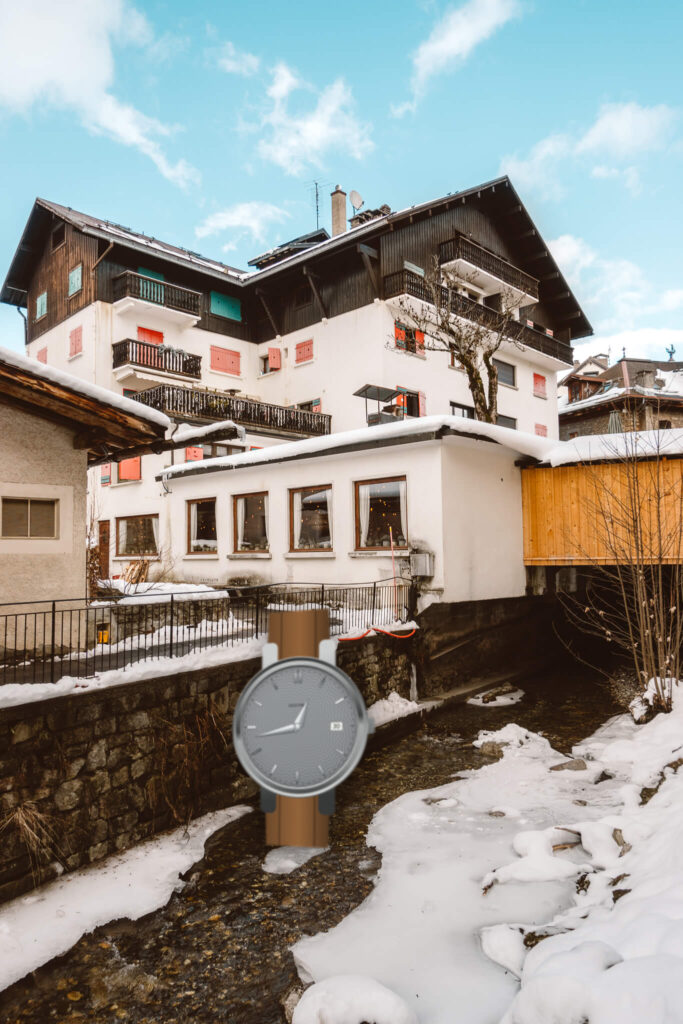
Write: 12:43
